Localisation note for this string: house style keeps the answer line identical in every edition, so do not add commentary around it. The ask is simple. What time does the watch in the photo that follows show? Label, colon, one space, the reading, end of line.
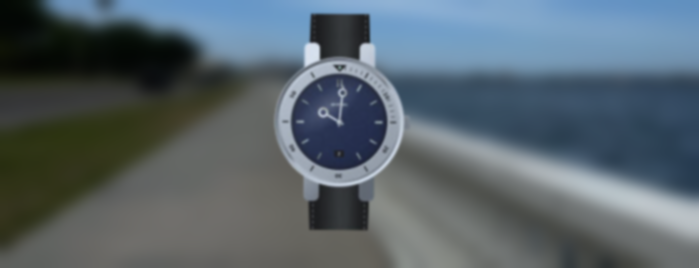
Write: 10:01
